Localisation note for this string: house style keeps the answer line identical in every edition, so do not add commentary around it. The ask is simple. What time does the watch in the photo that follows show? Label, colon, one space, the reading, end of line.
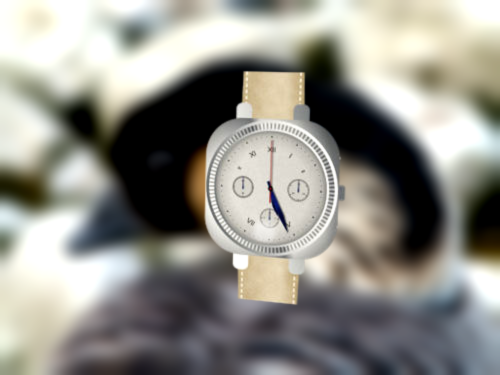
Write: 5:26
